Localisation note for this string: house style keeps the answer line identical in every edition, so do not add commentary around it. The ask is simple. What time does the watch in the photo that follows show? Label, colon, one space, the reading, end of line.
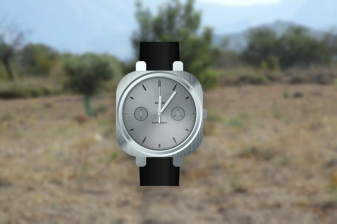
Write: 12:06
